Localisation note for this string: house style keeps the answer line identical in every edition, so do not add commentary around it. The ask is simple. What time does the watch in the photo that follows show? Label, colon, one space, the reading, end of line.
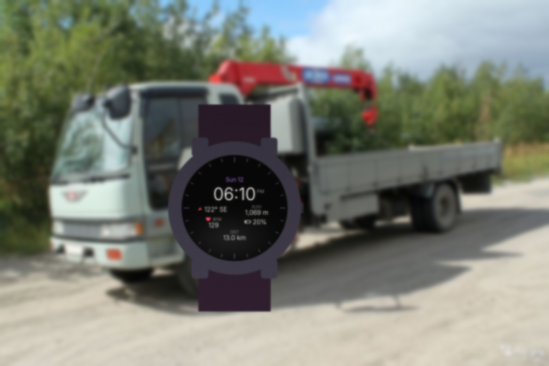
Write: 6:10
